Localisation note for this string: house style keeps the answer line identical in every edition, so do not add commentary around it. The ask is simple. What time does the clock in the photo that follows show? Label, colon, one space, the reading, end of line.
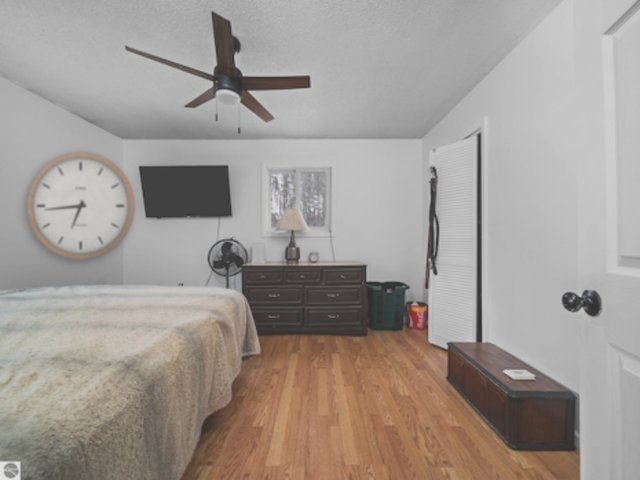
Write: 6:44
